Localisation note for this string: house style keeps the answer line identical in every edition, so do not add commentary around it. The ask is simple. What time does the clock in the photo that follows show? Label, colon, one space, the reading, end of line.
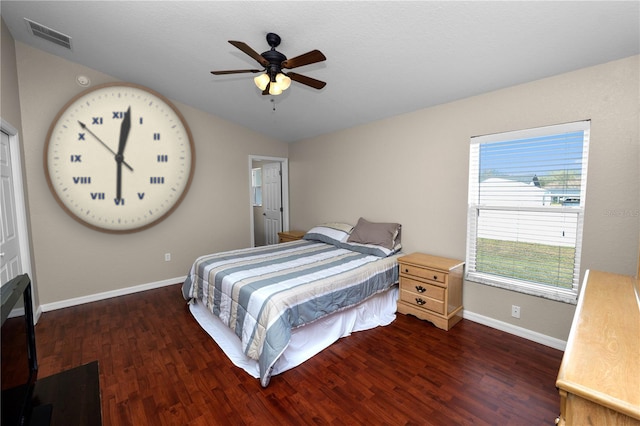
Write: 6:01:52
